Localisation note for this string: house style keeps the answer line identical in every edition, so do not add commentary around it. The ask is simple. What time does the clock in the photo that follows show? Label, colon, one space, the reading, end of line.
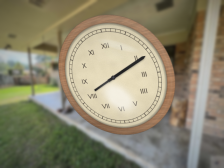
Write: 8:11
